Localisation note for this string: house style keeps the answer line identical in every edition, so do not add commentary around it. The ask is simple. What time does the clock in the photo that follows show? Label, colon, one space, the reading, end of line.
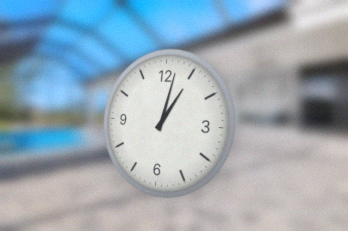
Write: 1:02
